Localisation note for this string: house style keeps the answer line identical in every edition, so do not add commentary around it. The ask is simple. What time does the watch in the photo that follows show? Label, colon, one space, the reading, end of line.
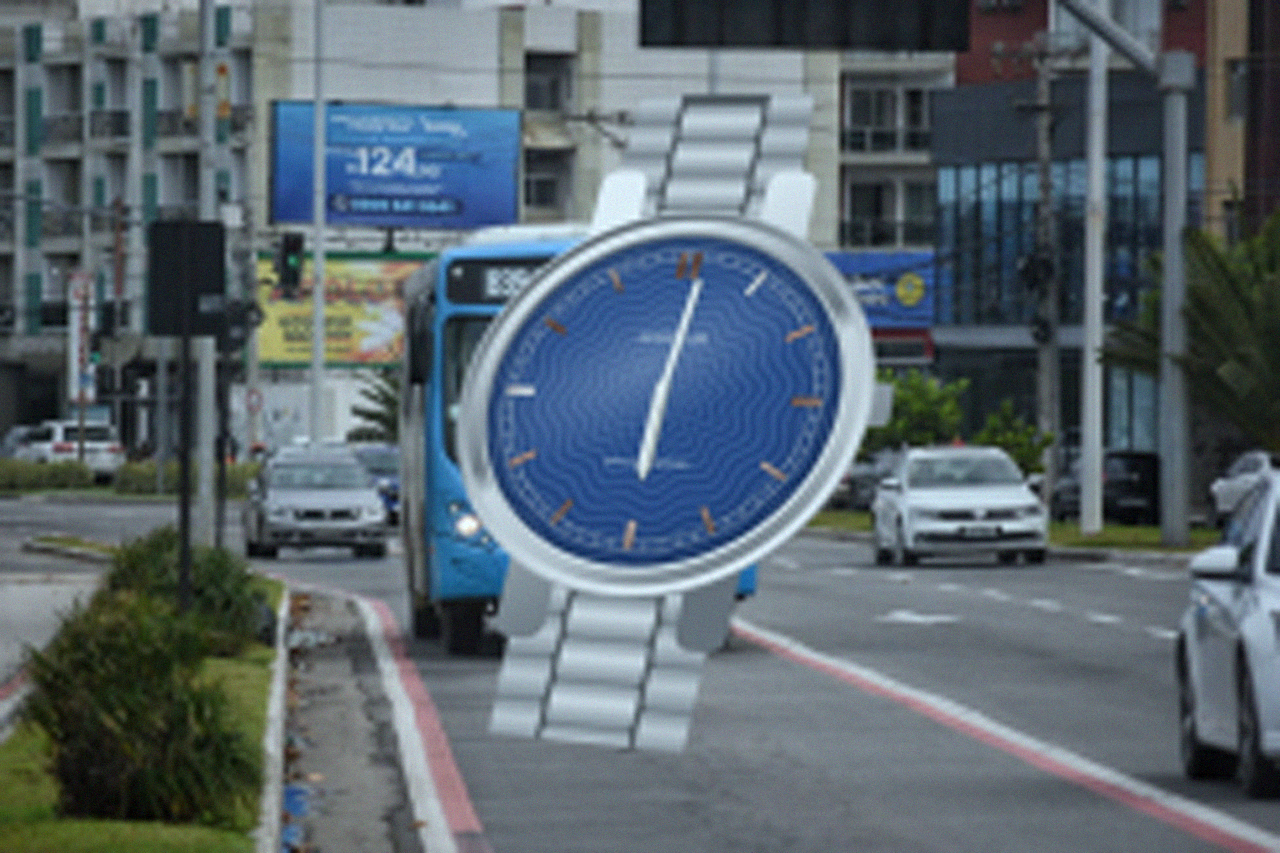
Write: 6:01
